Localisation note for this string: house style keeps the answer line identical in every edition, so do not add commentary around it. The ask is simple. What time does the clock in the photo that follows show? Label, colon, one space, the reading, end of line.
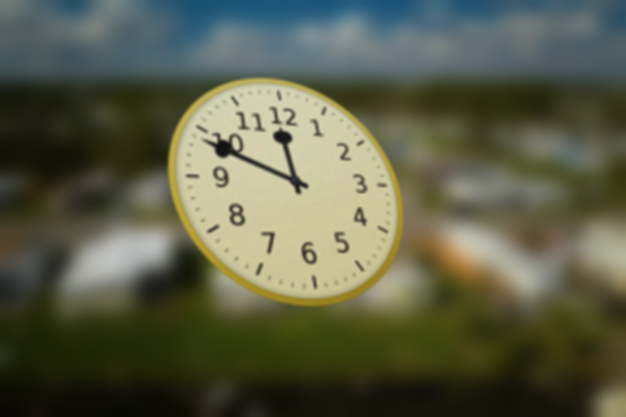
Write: 11:49
